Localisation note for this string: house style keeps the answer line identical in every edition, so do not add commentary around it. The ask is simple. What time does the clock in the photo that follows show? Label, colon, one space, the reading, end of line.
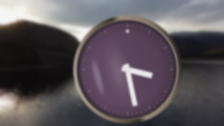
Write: 3:28
